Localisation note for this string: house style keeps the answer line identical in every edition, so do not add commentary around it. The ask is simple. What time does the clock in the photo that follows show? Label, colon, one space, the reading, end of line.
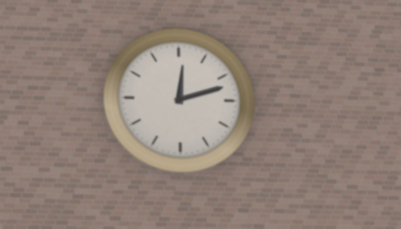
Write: 12:12
